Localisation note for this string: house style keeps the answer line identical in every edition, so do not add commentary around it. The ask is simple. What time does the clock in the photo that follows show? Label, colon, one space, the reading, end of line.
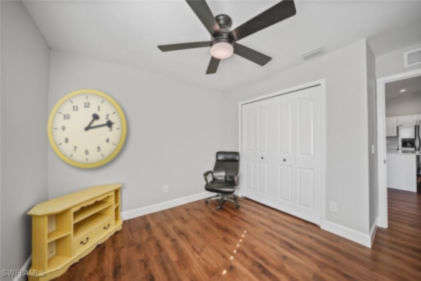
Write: 1:13
